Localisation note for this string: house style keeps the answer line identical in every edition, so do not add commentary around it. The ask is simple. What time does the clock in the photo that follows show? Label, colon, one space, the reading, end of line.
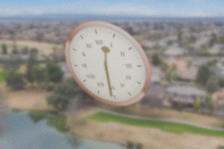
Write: 12:31
